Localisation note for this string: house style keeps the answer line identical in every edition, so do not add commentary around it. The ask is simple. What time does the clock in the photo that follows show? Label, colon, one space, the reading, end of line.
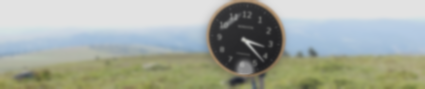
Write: 3:22
